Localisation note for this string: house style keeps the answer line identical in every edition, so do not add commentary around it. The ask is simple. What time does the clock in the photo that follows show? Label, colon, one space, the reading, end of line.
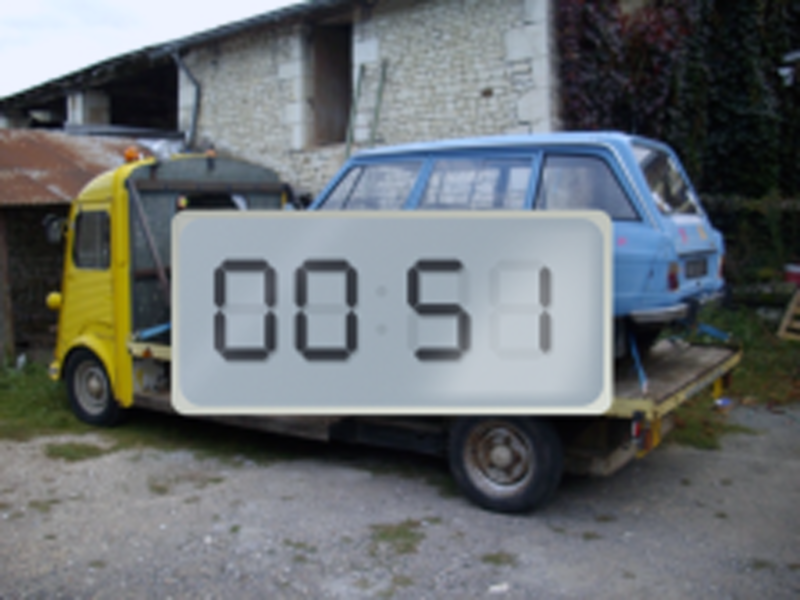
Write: 0:51
